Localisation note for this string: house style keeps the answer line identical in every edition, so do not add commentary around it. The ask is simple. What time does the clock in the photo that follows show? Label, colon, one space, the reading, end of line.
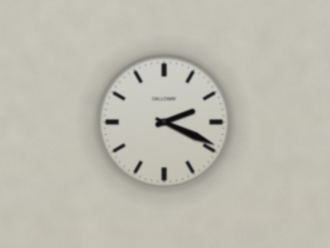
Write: 2:19
